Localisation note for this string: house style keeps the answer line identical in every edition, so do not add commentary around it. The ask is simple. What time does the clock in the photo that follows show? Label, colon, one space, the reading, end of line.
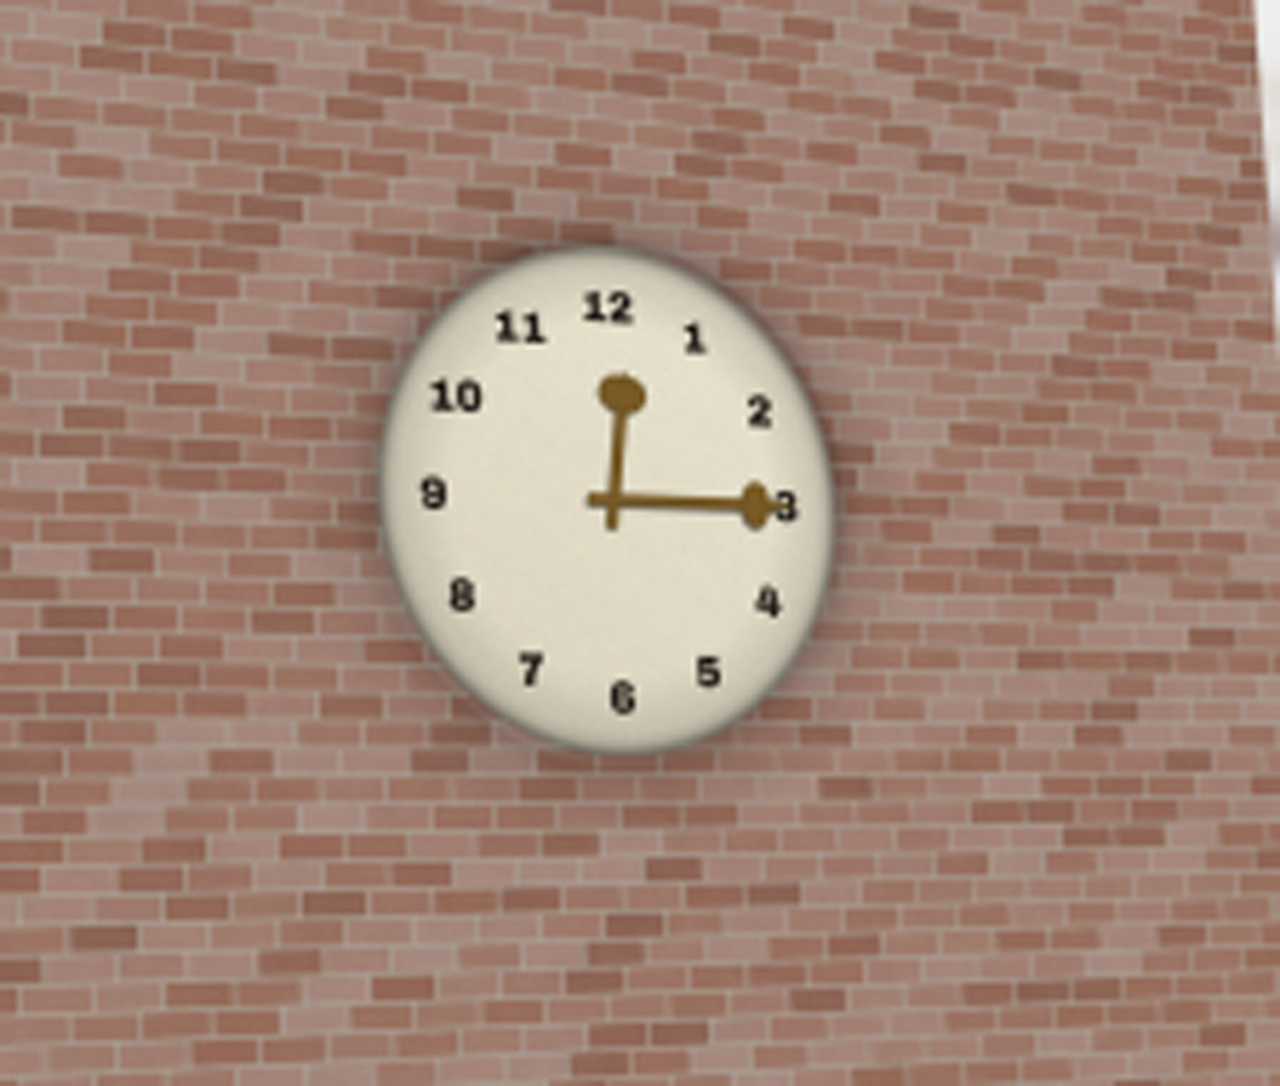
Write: 12:15
